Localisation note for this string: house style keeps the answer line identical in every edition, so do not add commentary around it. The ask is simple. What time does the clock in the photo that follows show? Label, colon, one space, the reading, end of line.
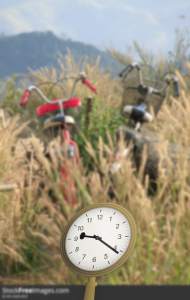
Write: 9:21
